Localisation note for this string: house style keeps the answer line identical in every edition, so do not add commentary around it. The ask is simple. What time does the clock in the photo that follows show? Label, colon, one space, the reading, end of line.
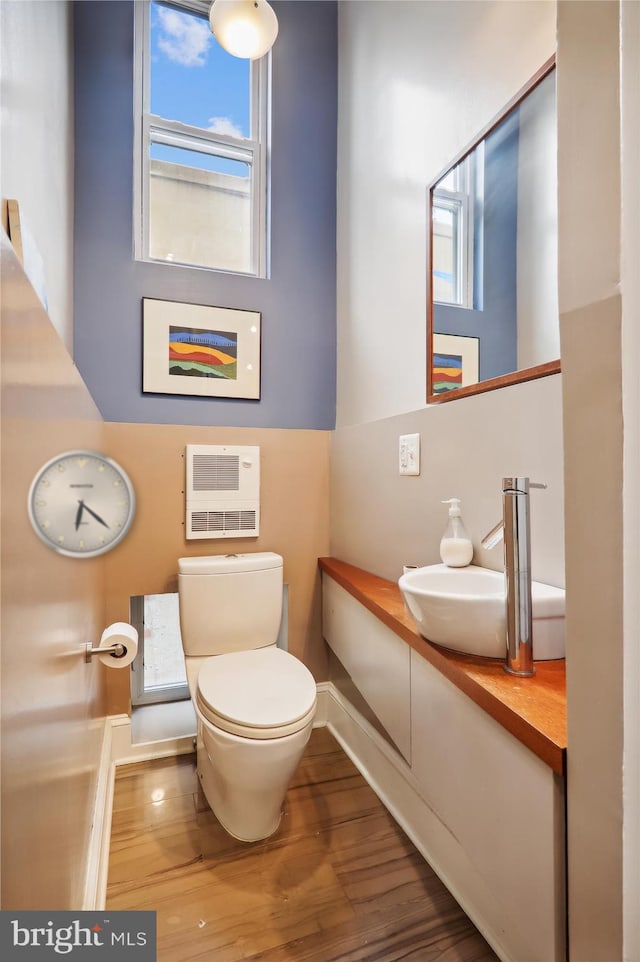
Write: 6:22
